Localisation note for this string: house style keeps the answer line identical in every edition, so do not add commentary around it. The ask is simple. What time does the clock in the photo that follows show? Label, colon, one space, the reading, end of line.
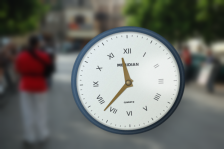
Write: 11:37
